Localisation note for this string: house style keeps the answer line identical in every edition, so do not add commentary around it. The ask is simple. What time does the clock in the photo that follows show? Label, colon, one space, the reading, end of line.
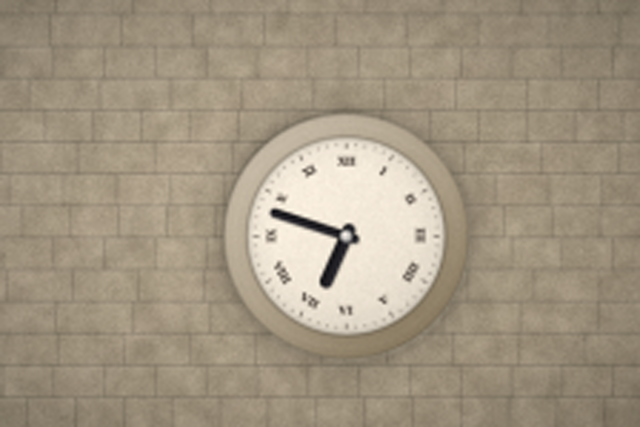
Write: 6:48
